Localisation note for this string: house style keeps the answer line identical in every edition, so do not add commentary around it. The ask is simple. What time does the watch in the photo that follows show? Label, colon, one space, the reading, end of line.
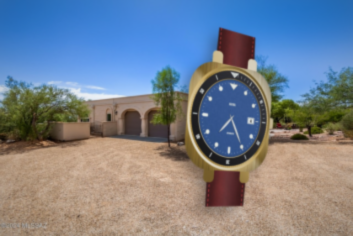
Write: 7:25
